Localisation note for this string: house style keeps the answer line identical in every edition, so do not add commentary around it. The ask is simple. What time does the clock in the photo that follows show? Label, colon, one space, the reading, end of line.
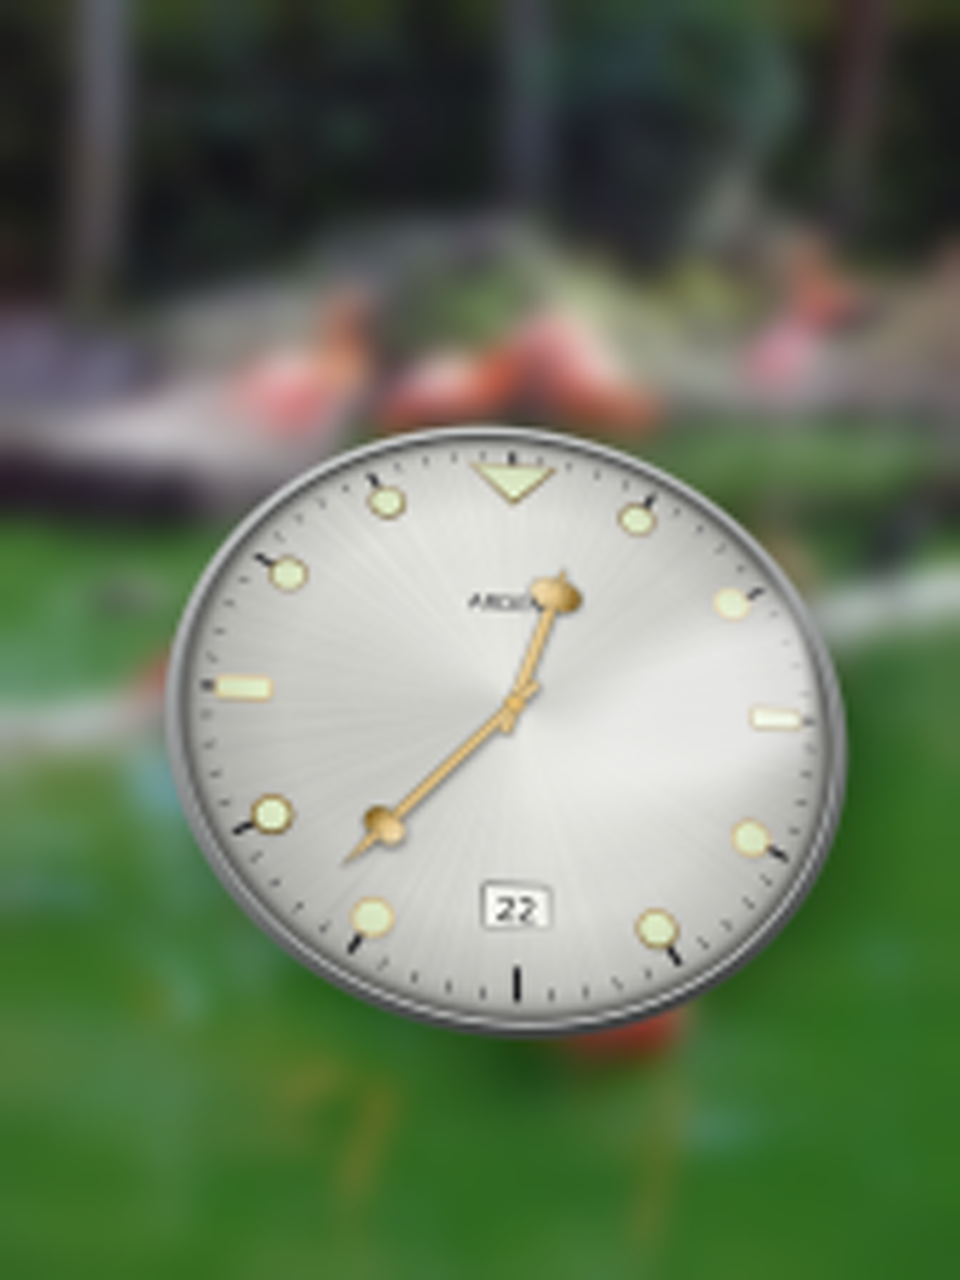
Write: 12:37
